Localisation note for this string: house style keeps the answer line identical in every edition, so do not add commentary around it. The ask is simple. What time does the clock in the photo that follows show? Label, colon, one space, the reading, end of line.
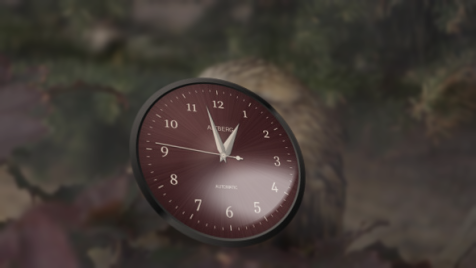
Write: 12:57:46
